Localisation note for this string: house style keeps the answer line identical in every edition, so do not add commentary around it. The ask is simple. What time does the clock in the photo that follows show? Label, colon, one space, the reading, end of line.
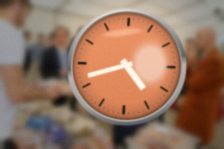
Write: 4:42
